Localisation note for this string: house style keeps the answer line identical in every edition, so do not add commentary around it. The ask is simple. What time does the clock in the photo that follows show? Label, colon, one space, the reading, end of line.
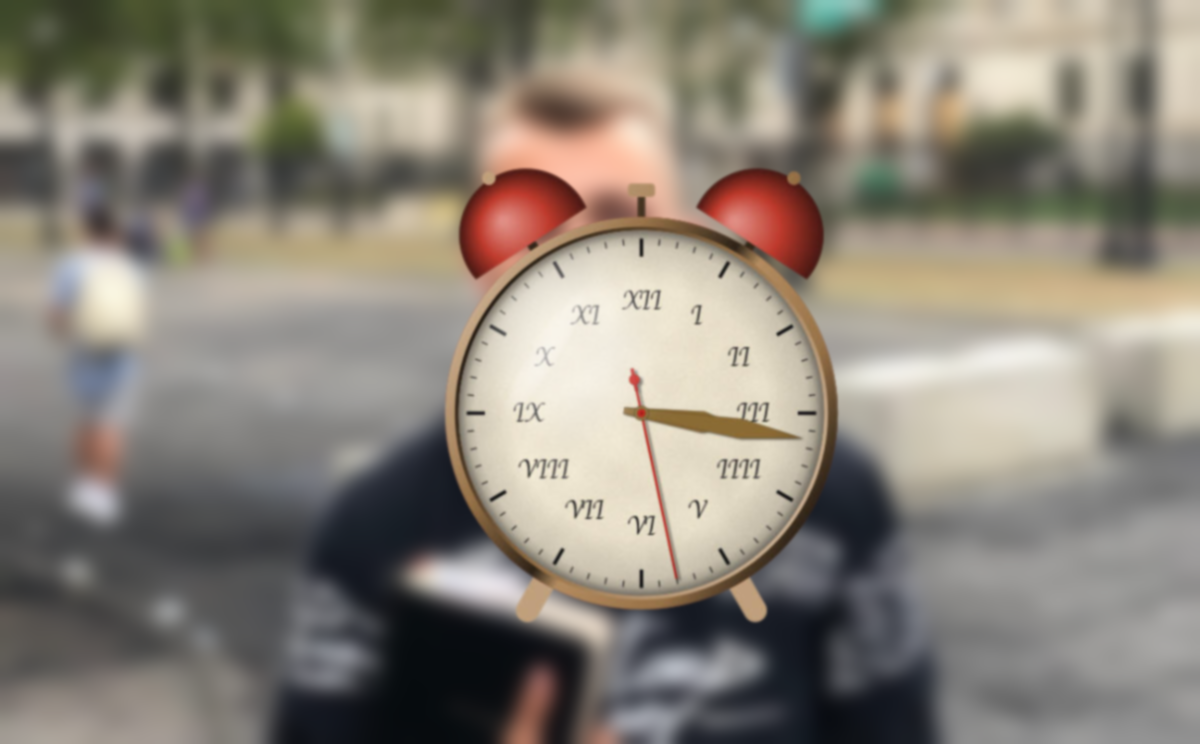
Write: 3:16:28
